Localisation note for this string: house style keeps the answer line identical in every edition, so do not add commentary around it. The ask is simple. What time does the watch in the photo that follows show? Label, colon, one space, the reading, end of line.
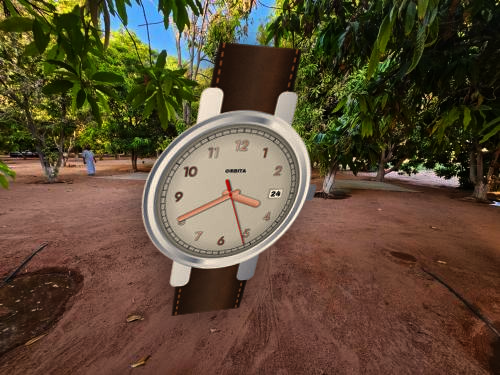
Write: 3:40:26
